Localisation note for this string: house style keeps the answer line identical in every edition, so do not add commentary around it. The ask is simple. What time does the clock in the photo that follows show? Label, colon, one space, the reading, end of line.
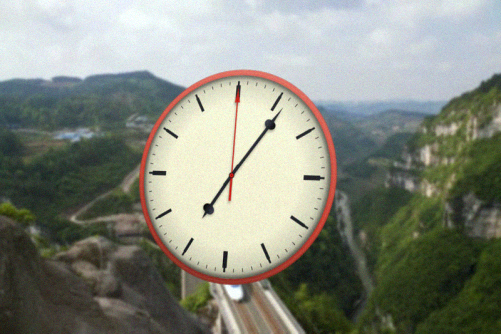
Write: 7:06:00
